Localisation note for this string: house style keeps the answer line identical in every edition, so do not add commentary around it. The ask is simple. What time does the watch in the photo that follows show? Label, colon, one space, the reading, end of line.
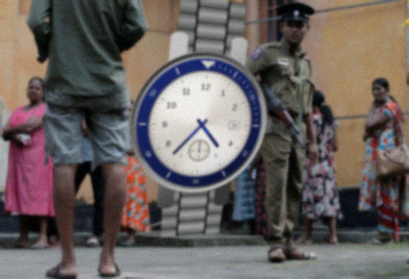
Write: 4:37
